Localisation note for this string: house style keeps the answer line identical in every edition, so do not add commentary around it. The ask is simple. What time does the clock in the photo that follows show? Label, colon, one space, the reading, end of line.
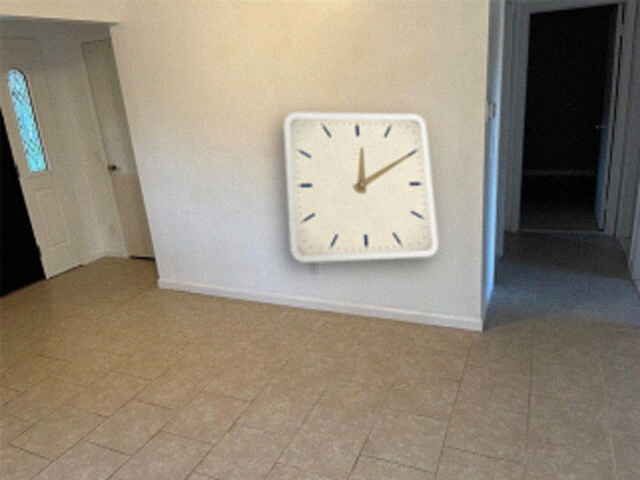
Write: 12:10
